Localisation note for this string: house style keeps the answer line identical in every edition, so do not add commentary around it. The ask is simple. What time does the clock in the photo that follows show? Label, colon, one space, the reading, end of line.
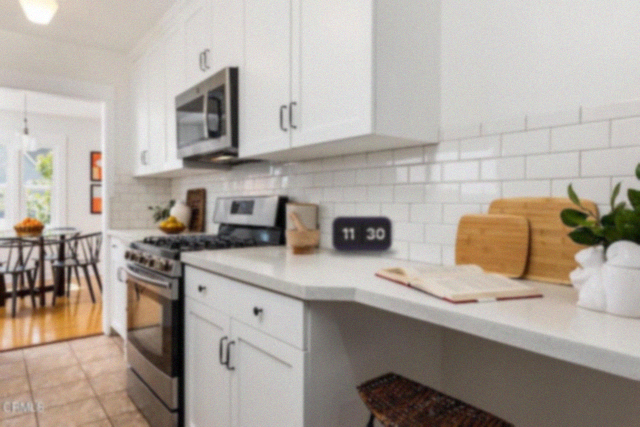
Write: 11:30
